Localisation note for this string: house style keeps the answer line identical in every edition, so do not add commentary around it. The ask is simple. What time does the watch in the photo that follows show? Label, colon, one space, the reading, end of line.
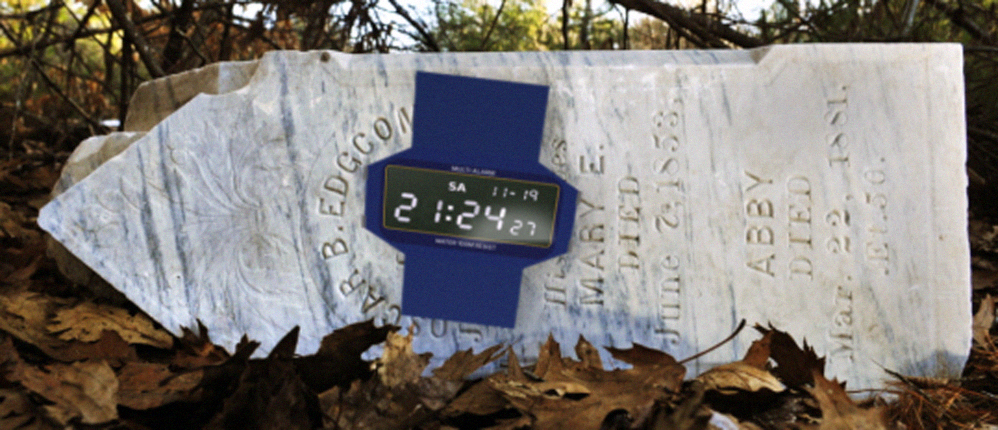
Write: 21:24:27
